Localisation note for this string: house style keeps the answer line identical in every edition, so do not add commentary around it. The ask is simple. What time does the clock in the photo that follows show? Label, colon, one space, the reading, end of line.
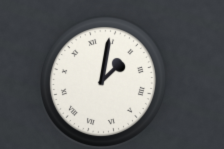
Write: 2:04
